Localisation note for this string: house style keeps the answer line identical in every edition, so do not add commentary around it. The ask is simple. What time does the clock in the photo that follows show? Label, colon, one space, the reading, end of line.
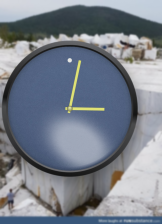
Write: 3:02
